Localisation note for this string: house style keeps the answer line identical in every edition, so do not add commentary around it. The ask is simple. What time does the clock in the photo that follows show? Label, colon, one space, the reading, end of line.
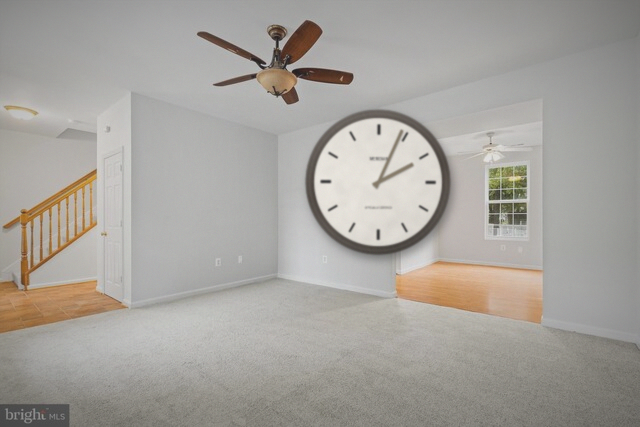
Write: 2:04
